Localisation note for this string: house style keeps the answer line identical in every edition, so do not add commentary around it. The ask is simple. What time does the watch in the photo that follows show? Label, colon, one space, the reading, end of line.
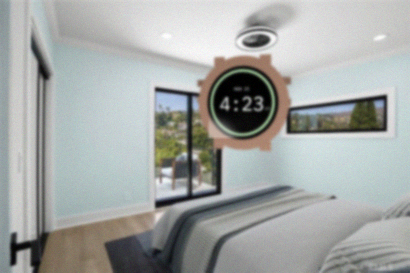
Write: 4:23
